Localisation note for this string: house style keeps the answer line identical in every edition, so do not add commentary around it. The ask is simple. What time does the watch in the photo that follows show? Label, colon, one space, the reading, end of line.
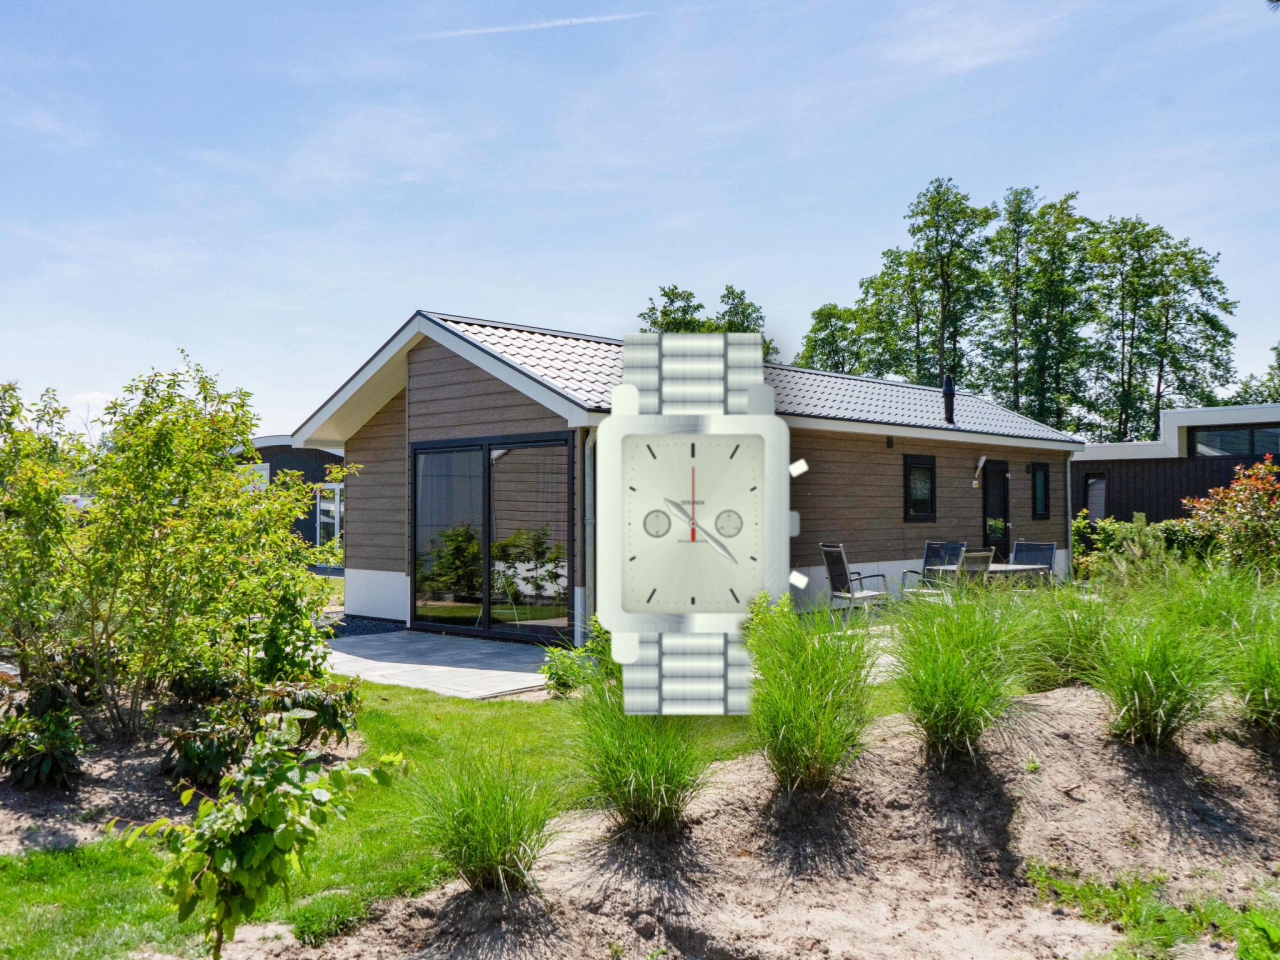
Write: 10:22
